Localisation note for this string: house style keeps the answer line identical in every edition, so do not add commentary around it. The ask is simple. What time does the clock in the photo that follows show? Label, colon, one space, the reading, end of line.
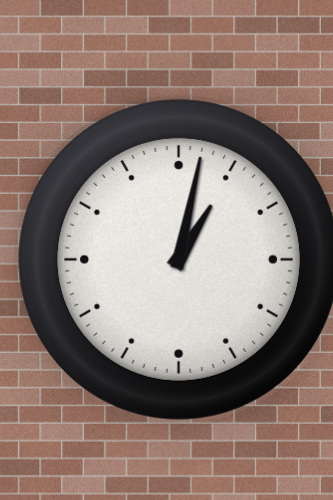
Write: 1:02
